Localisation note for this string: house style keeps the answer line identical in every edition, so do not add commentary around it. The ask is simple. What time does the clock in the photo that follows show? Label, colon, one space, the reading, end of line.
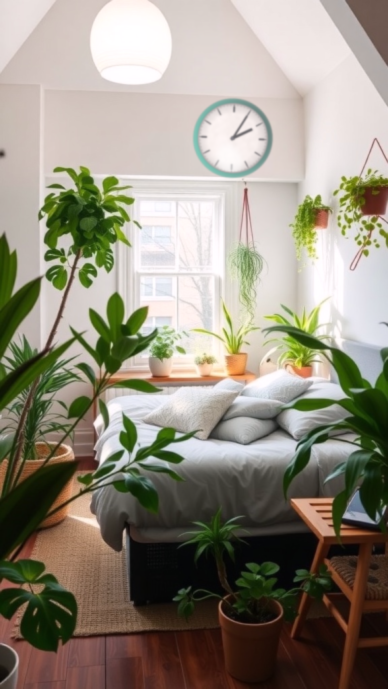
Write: 2:05
